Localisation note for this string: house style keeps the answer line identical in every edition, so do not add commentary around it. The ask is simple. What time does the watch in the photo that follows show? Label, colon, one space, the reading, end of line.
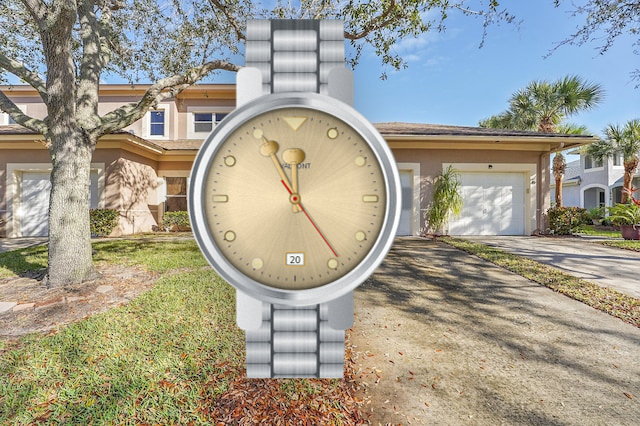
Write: 11:55:24
